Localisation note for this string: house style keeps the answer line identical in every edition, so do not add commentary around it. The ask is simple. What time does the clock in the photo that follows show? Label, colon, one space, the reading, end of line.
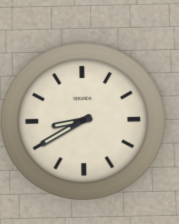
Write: 8:40
